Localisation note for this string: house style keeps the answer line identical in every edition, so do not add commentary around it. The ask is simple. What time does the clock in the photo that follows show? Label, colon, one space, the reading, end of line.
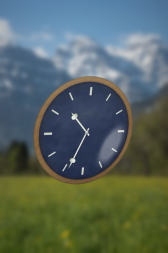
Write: 10:34
